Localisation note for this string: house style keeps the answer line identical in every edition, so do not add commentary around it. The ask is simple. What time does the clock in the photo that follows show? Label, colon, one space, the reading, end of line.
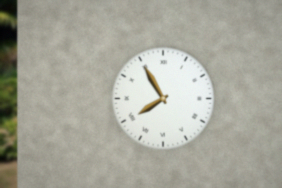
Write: 7:55
